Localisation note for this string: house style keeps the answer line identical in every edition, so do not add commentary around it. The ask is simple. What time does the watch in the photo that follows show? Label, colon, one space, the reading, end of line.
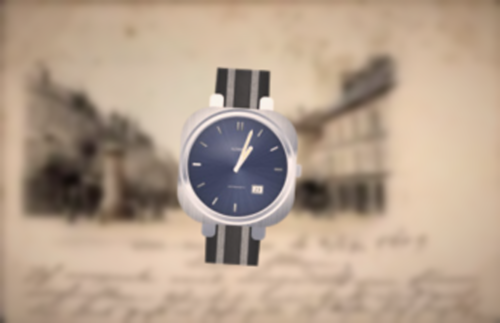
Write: 1:03
